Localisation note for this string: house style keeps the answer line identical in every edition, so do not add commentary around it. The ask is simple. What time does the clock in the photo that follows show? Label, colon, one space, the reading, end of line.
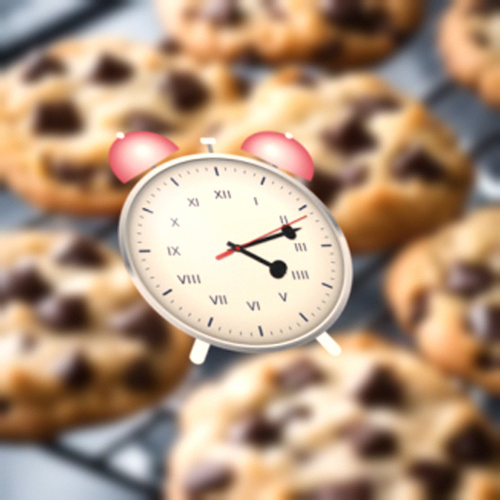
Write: 4:12:11
